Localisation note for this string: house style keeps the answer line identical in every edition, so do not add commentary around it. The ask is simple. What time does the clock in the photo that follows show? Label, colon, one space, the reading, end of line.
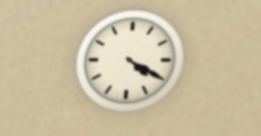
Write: 4:20
